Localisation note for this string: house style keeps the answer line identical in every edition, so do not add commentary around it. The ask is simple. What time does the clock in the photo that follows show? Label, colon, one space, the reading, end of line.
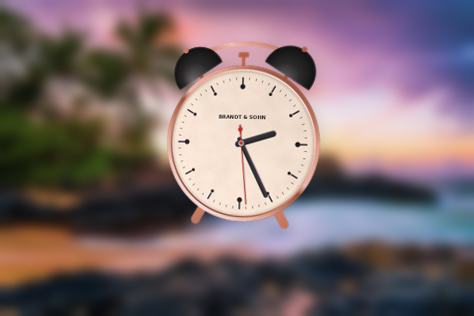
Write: 2:25:29
